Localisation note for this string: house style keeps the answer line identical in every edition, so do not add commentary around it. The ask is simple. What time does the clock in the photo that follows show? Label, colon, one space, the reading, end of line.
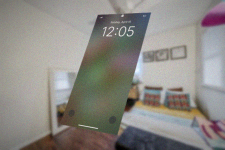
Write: 12:05
